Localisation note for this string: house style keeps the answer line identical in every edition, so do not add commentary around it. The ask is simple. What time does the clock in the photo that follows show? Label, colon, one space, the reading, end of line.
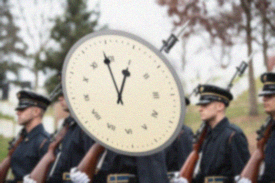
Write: 12:59
